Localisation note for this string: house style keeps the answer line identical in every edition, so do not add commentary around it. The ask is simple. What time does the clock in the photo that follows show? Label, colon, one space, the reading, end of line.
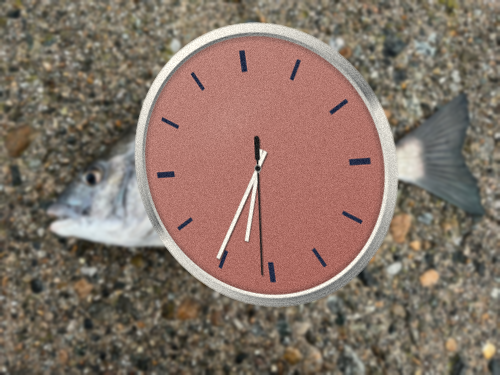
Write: 6:35:31
